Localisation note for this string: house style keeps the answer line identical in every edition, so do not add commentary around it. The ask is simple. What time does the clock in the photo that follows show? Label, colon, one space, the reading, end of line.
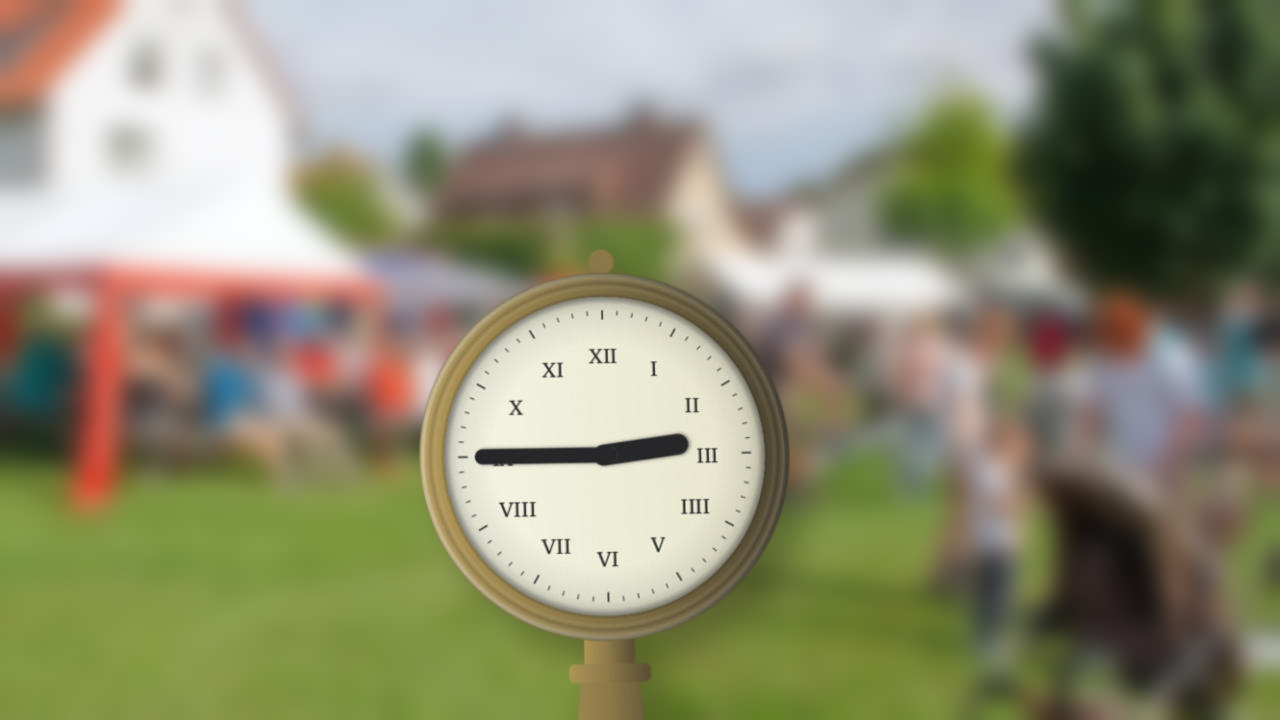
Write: 2:45
